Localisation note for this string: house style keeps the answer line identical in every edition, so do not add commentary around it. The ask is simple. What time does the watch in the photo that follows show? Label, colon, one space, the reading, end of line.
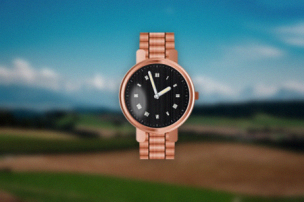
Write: 1:57
